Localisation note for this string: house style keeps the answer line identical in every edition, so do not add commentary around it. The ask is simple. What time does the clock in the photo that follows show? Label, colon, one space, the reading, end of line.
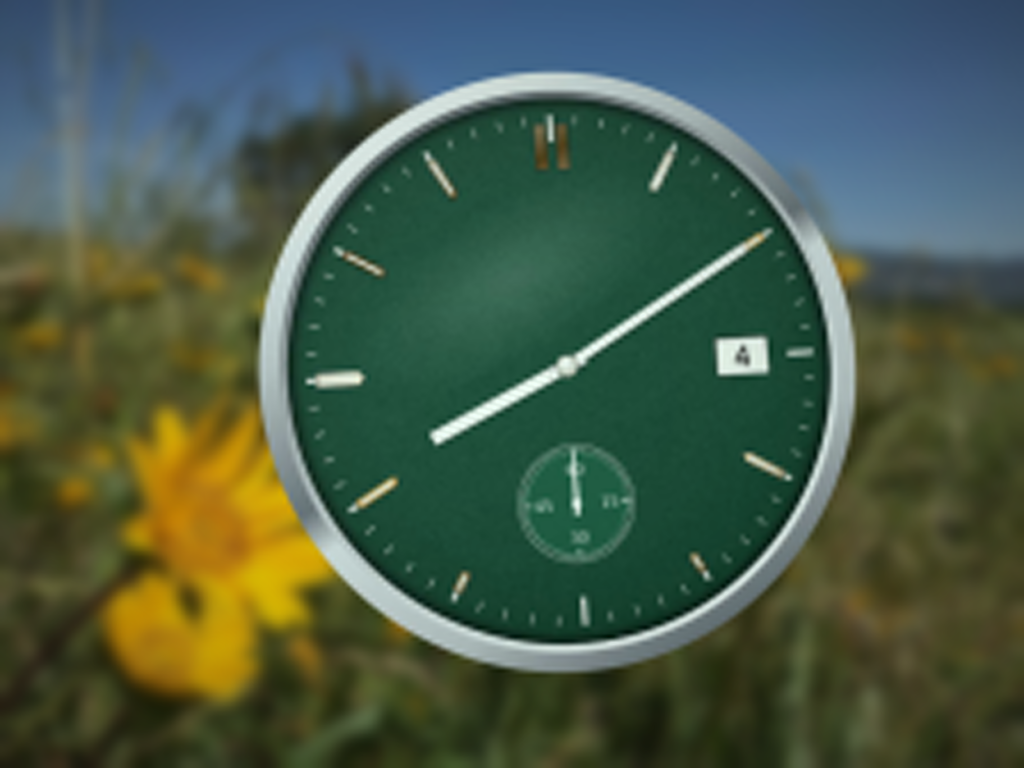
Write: 8:10
